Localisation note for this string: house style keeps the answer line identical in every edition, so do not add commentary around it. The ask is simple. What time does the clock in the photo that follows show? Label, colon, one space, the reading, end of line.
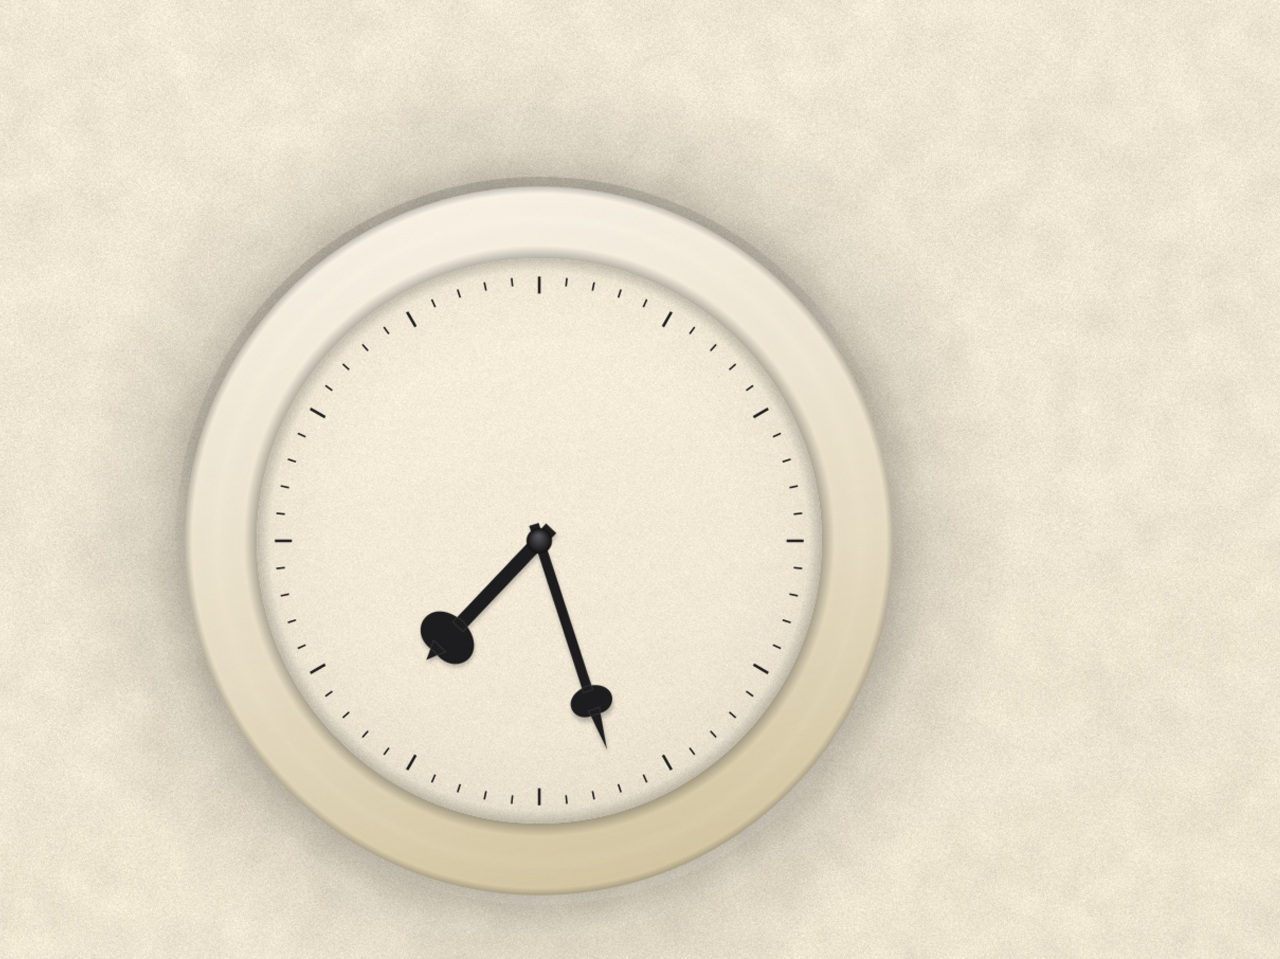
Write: 7:27
